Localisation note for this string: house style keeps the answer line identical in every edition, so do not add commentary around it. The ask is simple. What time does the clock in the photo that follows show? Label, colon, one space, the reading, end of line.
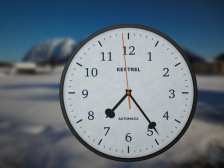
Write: 7:23:59
